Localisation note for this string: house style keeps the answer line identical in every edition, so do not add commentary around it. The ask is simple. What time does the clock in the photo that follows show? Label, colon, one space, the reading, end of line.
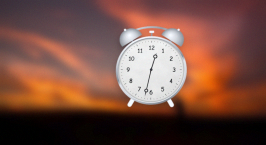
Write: 12:32
